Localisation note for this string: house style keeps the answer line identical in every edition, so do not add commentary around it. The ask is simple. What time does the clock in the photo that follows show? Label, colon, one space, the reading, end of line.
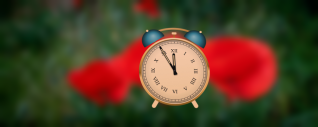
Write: 11:55
